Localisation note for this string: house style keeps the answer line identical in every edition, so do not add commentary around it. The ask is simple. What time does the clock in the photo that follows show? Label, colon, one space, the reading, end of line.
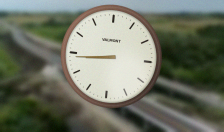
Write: 8:44
